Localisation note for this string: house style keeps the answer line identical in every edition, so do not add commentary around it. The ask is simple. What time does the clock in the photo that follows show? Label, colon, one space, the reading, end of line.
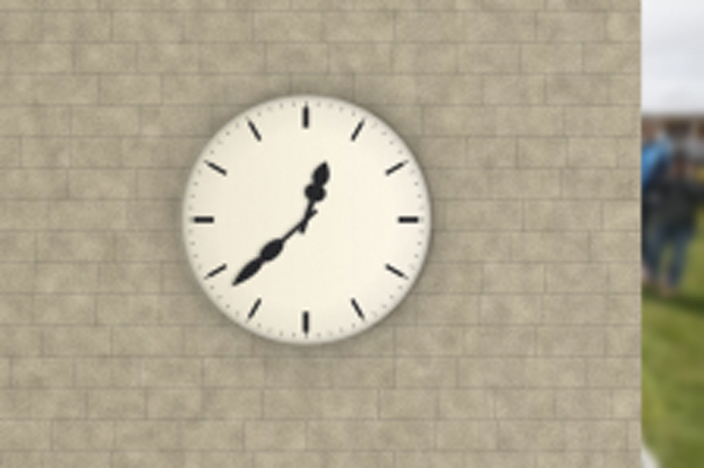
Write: 12:38
